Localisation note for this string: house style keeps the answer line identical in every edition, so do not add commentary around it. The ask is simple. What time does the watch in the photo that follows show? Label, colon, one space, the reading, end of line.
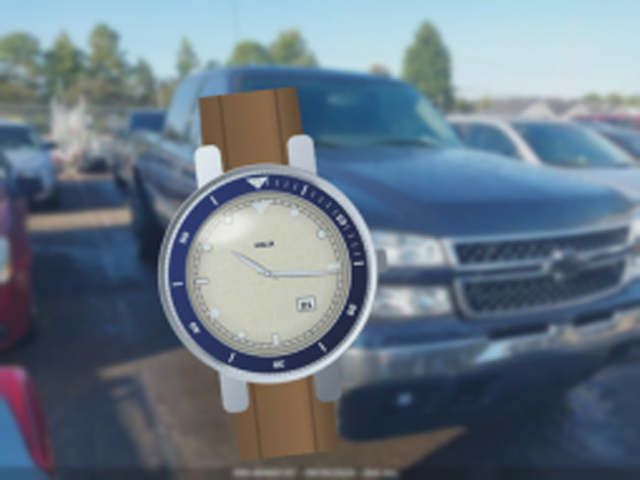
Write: 10:16
